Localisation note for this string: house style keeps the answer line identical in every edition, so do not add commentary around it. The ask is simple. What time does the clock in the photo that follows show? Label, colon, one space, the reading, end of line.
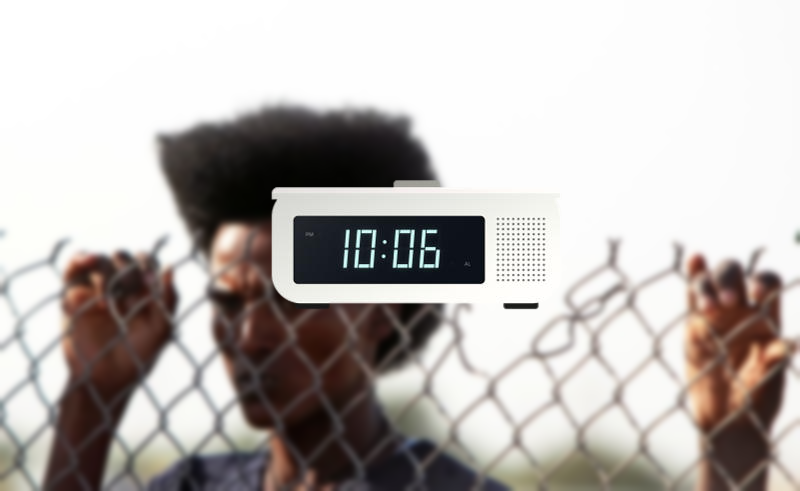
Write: 10:06
